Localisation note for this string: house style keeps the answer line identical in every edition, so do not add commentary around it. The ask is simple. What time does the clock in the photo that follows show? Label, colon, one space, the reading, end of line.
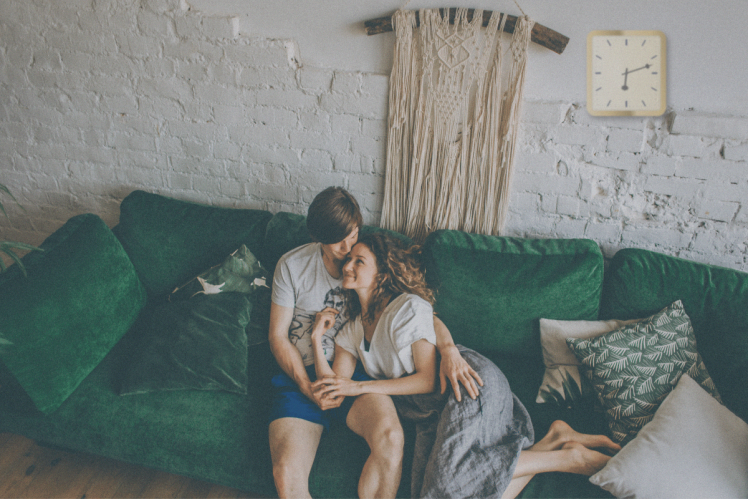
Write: 6:12
